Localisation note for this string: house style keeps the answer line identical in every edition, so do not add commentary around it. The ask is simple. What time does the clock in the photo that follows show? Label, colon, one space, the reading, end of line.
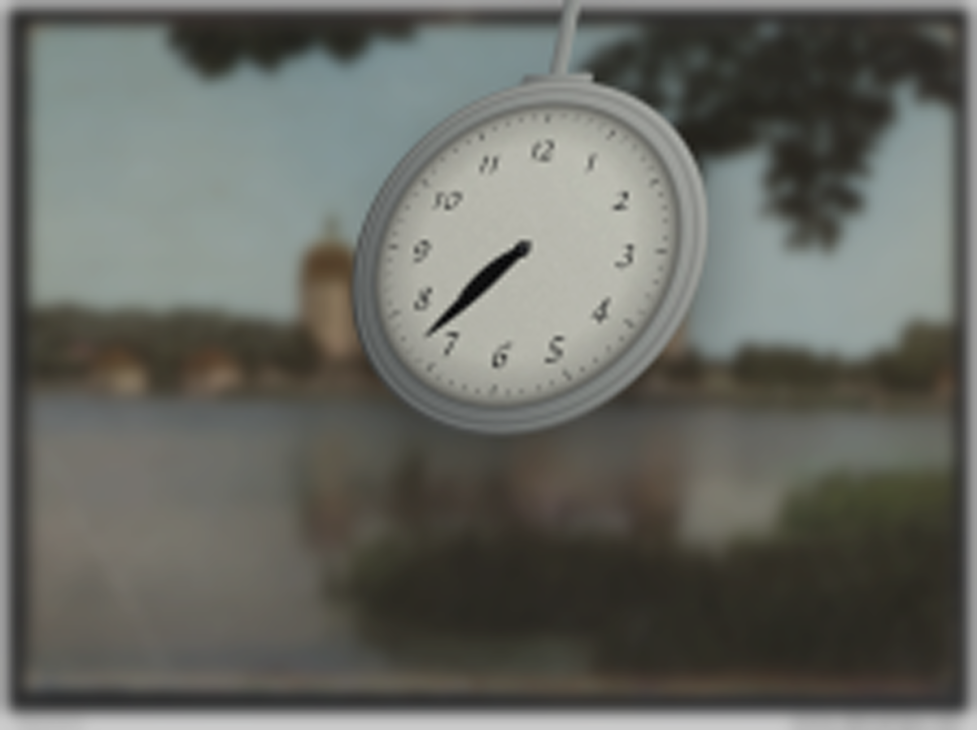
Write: 7:37
